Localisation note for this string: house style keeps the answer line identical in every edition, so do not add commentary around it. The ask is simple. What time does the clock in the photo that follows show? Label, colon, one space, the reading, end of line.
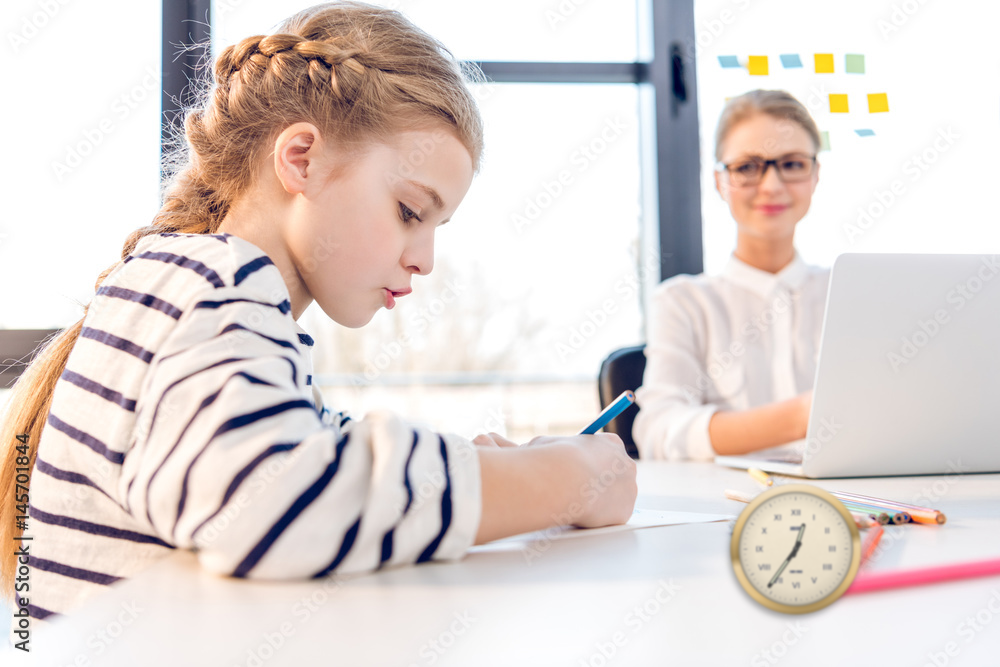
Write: 12:36
